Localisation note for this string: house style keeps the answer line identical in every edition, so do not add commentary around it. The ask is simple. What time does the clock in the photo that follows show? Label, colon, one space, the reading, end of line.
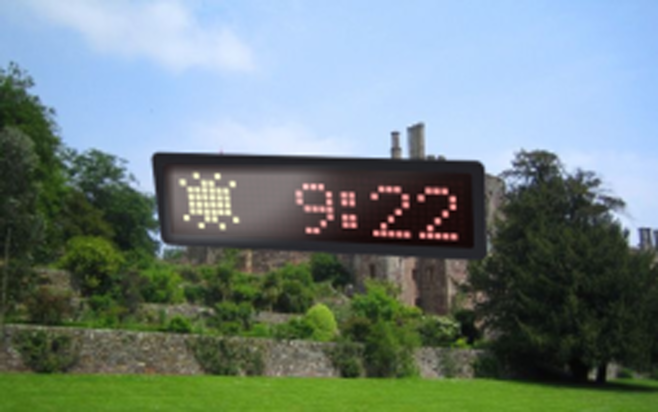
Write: 9:22
